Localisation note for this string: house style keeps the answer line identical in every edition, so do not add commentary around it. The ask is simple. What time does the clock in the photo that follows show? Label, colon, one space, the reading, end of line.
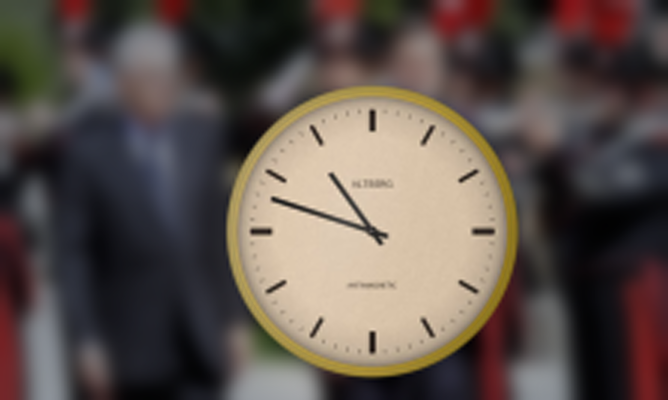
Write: 10:48
